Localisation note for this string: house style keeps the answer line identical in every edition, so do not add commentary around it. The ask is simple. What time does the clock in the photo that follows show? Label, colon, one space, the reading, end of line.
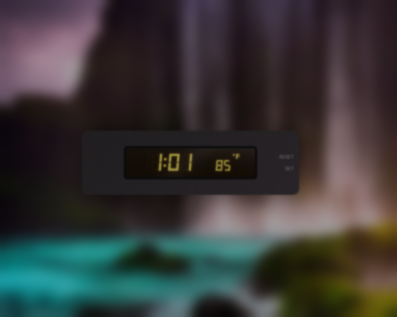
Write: 1:01
